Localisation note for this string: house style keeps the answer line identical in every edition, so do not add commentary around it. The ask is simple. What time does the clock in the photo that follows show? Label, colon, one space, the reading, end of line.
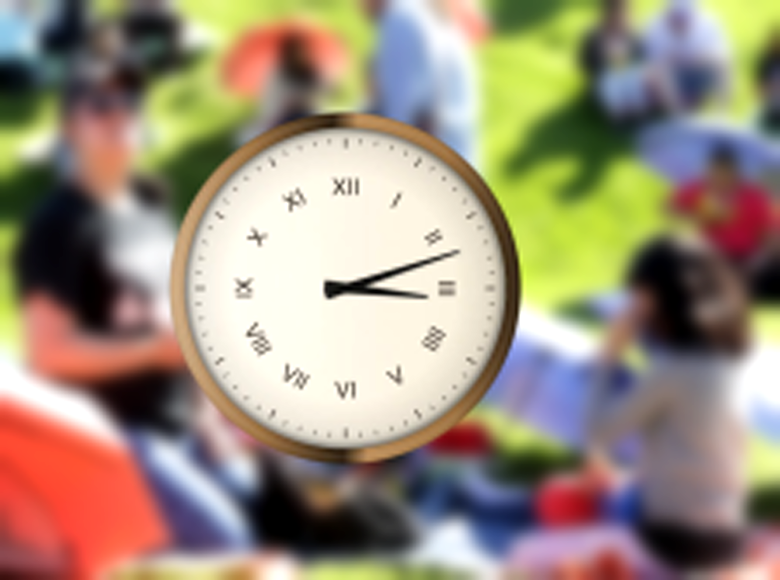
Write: 3:12
